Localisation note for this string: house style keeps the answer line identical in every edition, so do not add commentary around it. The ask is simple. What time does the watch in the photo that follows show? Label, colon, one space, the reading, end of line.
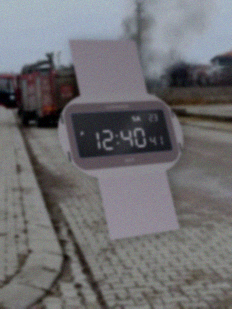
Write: 12:40
